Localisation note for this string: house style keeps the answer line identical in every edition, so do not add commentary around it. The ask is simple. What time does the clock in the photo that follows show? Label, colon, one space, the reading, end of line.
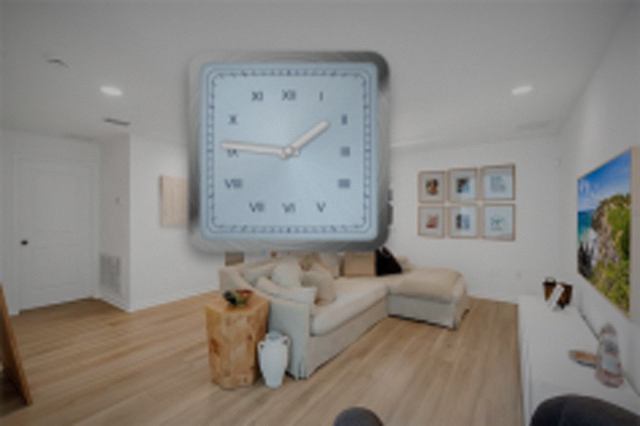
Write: 1:46
